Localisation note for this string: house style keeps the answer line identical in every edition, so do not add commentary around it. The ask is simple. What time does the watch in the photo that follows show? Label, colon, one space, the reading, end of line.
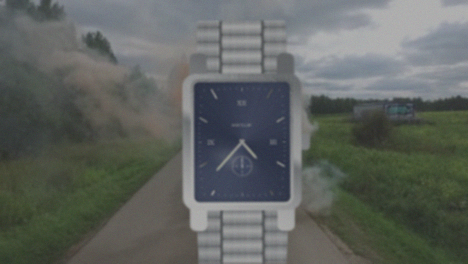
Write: 4:37
